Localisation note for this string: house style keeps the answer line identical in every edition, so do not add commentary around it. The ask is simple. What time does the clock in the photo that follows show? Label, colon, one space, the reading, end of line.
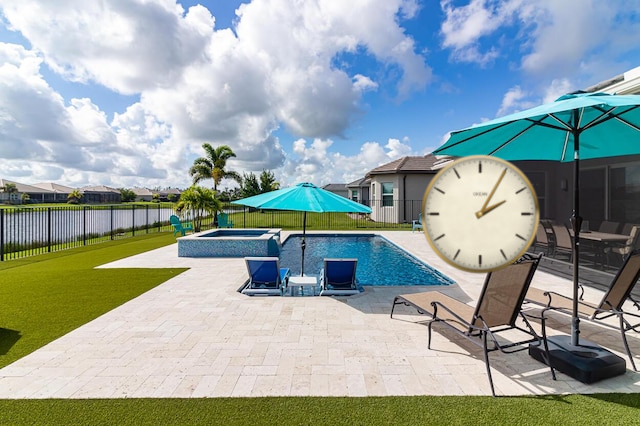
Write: 2:05
